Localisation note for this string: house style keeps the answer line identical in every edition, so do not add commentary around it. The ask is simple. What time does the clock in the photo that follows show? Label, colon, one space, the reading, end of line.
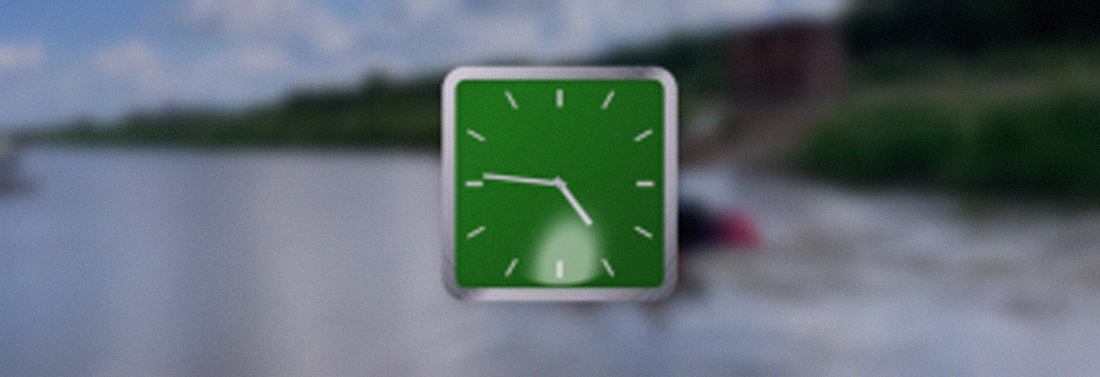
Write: 4:46
